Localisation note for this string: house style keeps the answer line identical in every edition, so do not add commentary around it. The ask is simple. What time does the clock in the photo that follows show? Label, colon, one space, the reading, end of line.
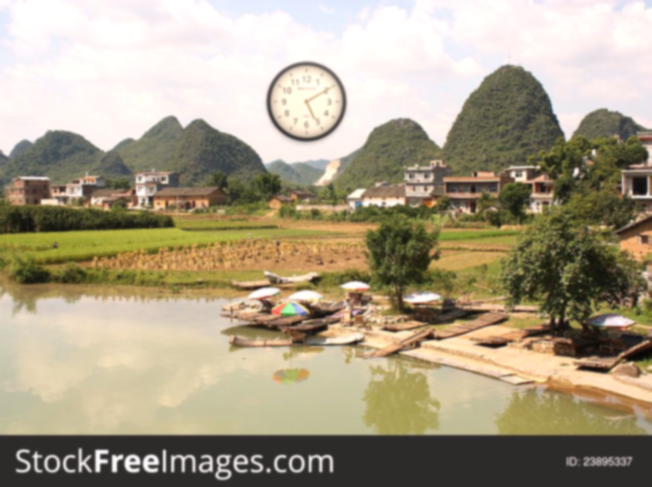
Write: 5:10
